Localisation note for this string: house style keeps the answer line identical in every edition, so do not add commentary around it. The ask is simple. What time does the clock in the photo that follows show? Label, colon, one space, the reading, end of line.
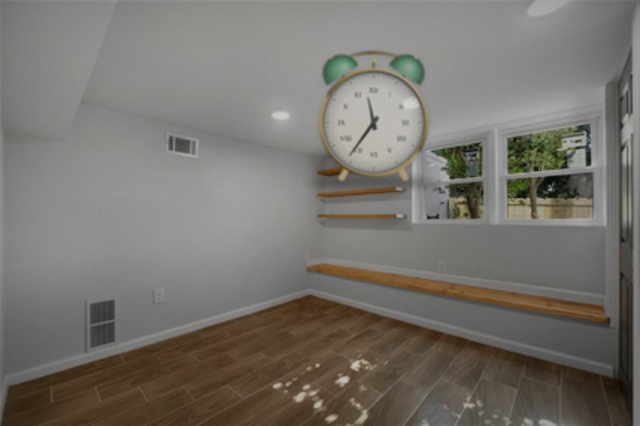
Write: 11:36
